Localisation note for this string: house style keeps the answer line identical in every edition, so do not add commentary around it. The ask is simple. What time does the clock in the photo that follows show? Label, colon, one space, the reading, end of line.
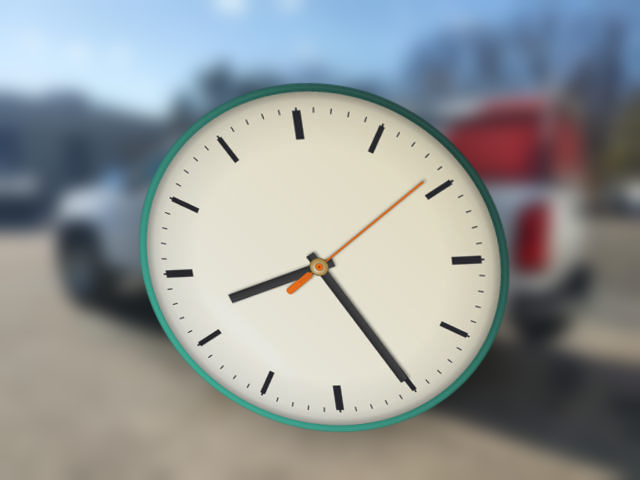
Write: 8:25:09
